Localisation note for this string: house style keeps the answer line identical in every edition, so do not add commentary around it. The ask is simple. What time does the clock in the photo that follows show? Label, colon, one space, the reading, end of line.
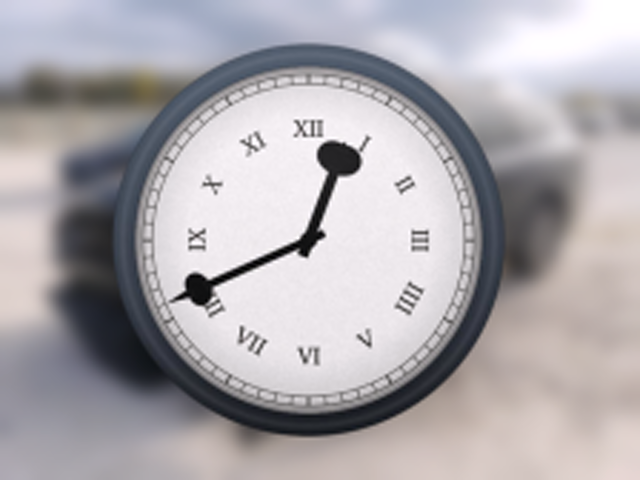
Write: 12:41
